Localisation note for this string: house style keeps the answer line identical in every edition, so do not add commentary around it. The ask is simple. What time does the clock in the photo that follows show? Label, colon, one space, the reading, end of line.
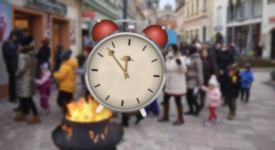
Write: 11:53
